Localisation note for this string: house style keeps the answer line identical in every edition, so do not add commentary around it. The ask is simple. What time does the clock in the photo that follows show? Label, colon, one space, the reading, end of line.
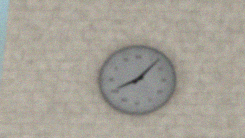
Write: 8:07
